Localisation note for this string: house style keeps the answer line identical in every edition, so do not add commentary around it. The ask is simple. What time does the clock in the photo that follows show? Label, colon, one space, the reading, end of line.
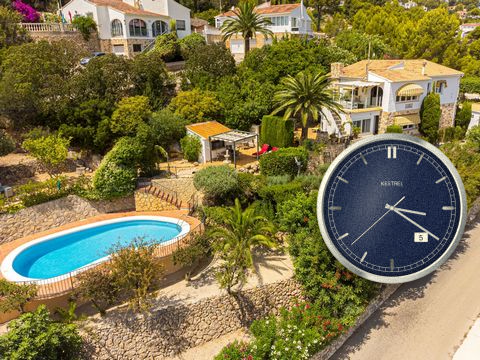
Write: 3:20:38
